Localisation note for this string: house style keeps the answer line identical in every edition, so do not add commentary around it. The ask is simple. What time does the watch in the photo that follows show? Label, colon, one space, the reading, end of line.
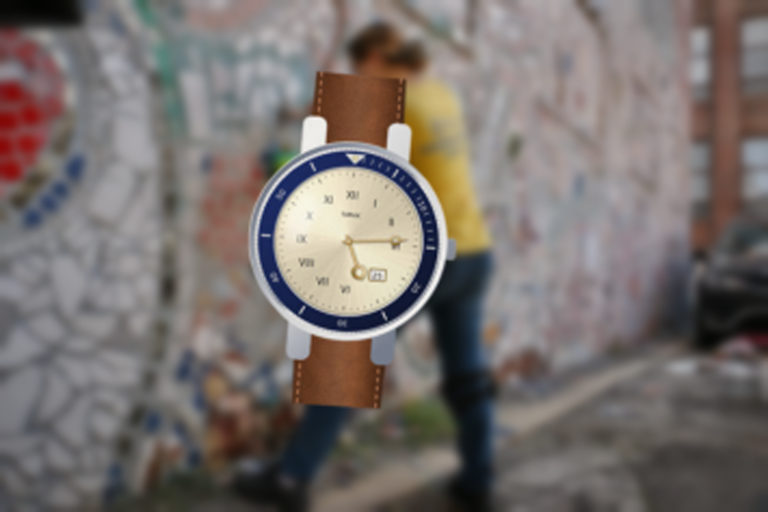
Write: 5:14
